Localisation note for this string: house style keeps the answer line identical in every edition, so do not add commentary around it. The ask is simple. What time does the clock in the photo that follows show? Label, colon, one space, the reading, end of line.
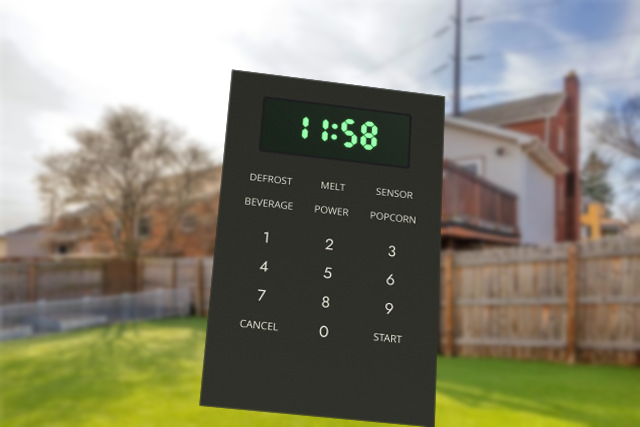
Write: 11:58
